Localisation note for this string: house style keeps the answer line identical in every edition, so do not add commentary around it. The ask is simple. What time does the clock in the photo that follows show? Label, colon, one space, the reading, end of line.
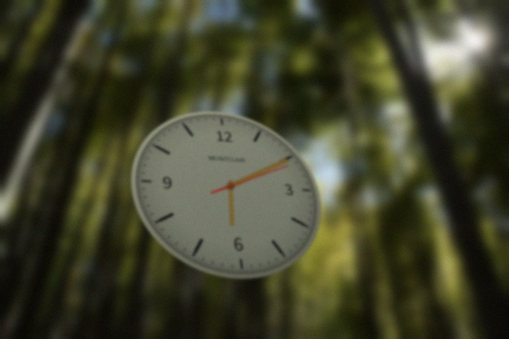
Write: 6:10:11
